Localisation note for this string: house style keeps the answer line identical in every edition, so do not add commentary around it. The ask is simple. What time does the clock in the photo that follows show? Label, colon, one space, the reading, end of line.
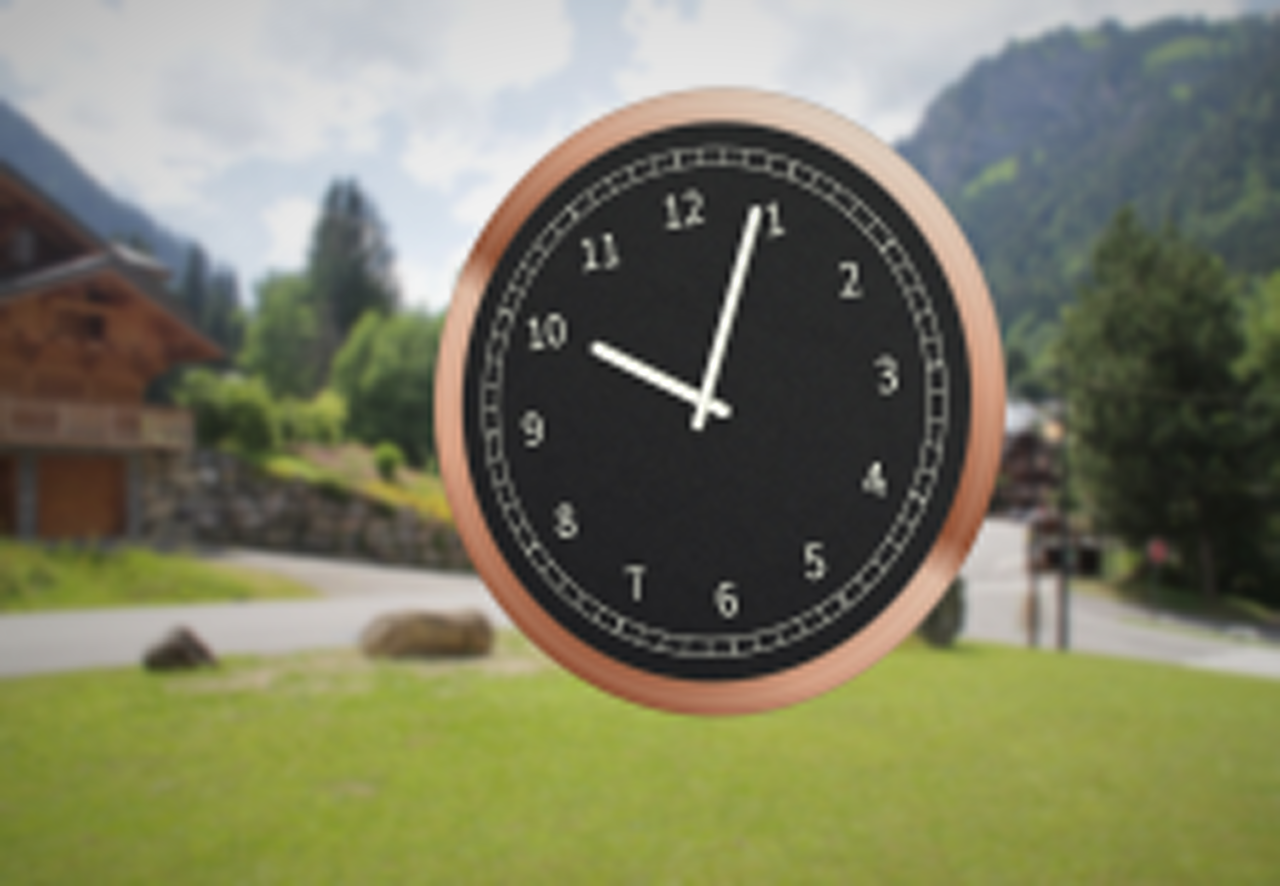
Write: 10:04
